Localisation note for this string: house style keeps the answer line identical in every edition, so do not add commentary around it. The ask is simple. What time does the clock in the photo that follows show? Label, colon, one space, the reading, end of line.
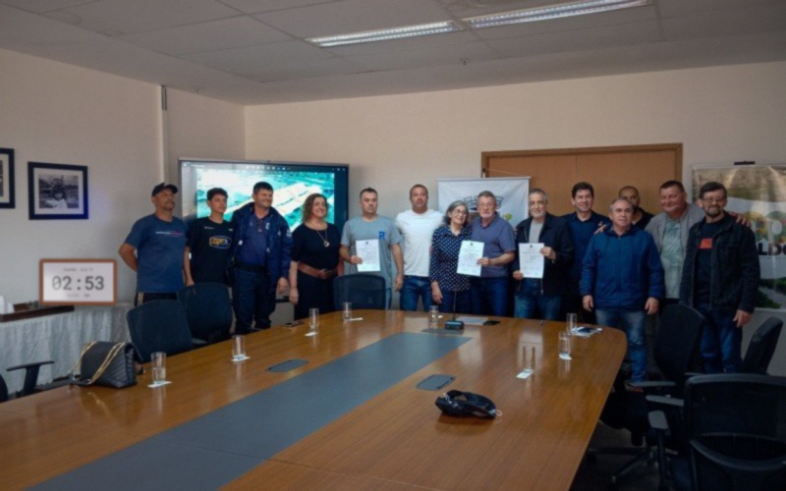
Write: 2:53
